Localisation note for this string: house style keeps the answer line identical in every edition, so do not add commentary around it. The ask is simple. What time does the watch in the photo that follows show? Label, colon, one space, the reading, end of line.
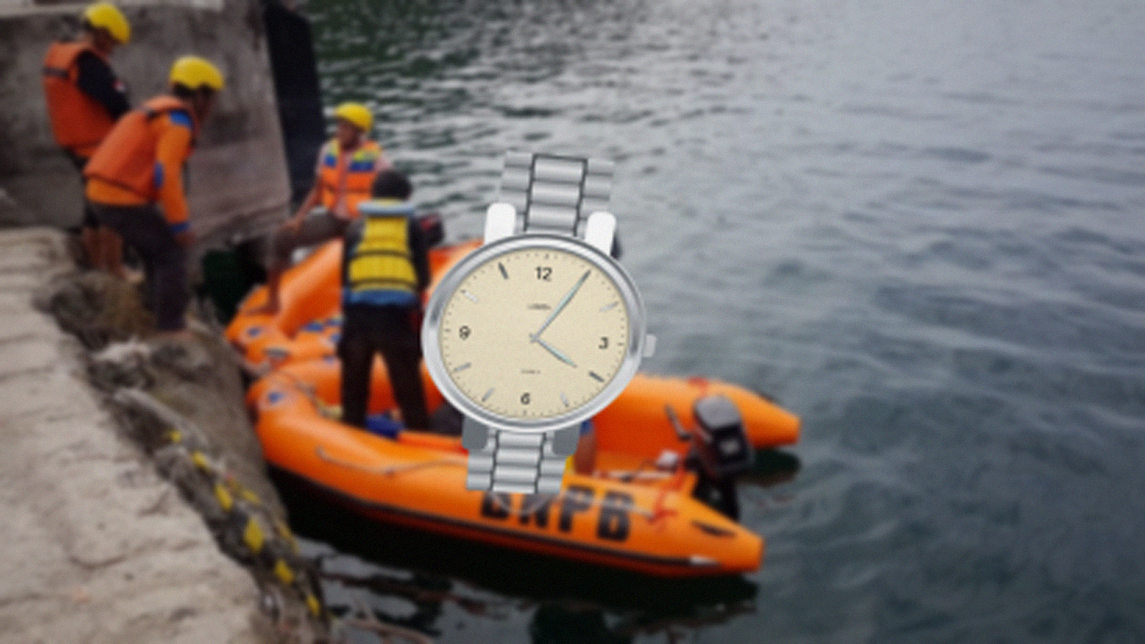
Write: 4:05
